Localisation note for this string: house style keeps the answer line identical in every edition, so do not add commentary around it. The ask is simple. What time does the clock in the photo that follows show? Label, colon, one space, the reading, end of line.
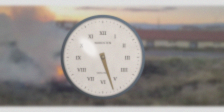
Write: 5:27
